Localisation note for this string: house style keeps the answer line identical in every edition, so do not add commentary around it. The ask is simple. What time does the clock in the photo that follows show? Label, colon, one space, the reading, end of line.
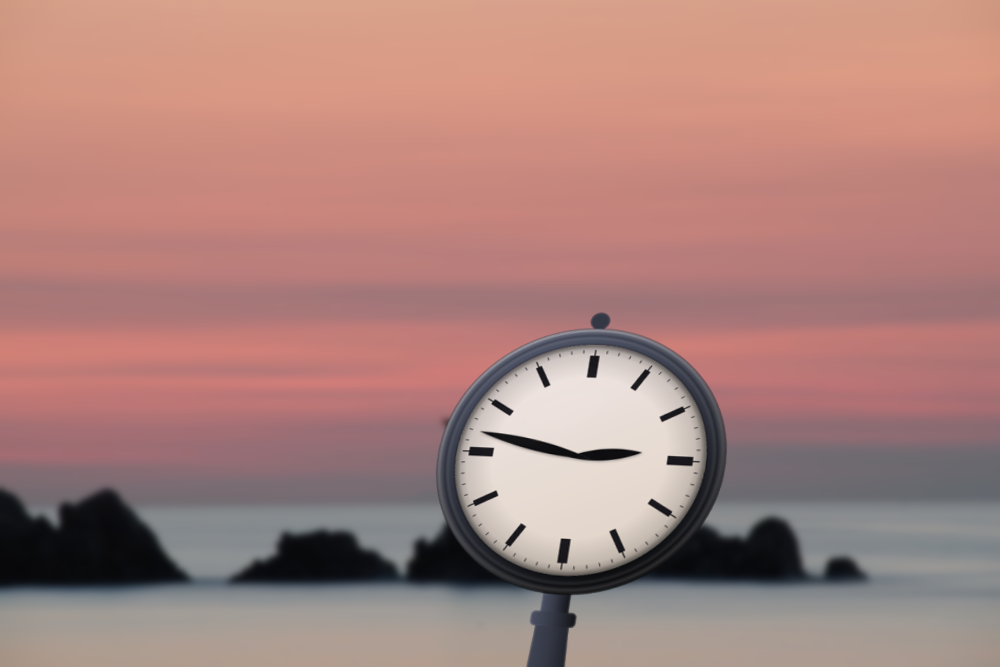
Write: 2:47
